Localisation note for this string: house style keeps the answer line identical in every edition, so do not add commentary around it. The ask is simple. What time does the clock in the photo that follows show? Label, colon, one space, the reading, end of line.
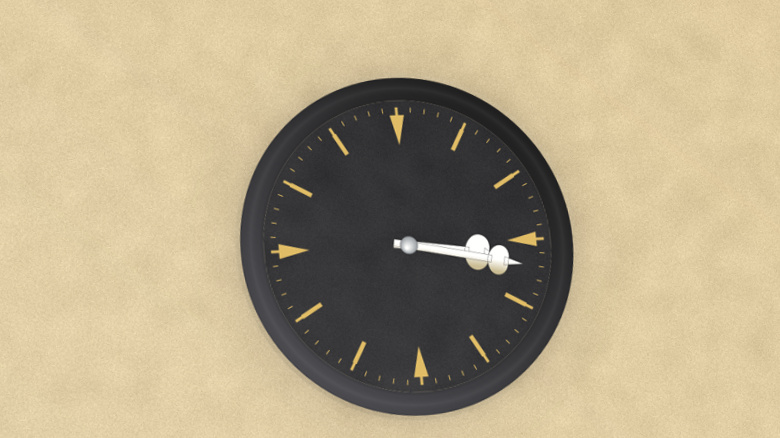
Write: 3:17
